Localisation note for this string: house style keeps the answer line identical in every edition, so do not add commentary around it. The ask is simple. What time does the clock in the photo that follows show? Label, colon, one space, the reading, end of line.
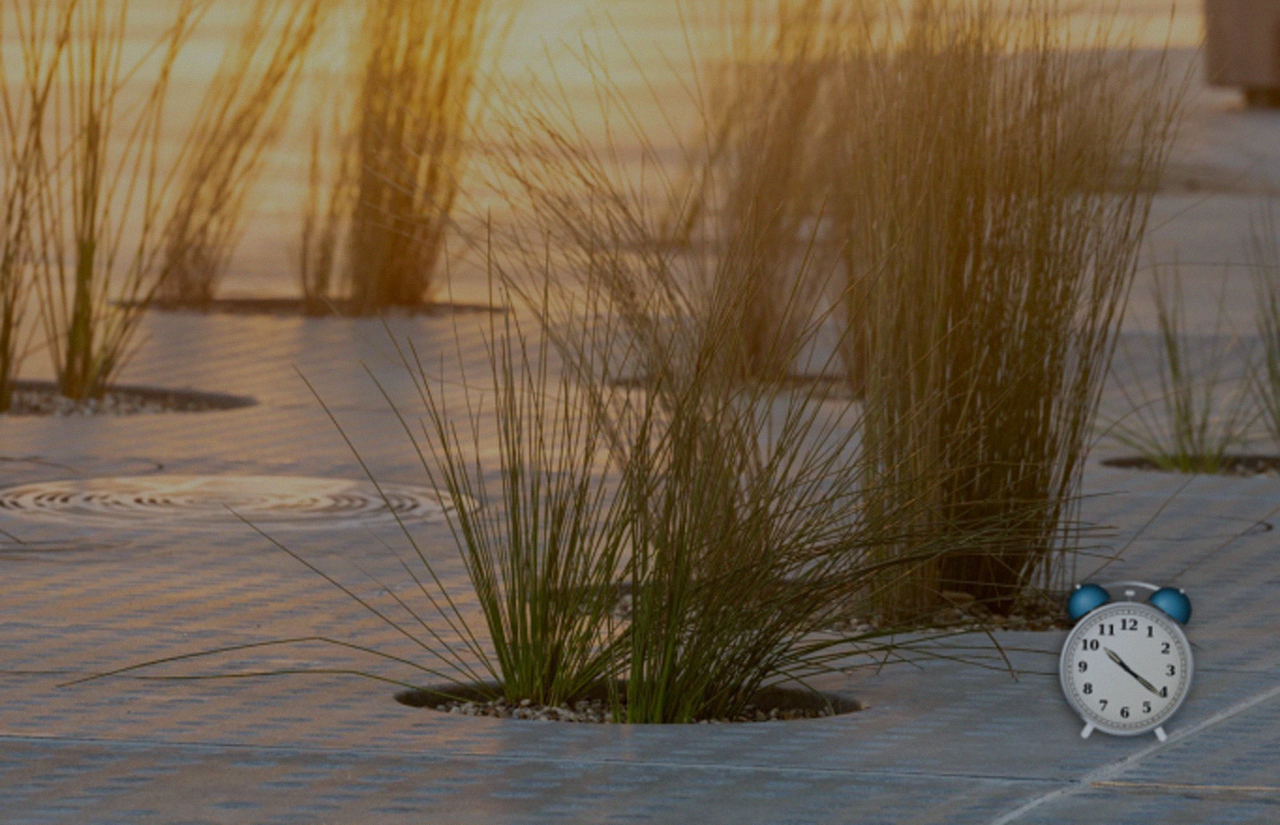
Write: 10:21
